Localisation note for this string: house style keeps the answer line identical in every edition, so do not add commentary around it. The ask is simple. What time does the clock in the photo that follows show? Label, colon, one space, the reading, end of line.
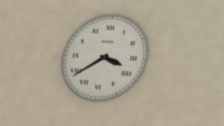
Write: 3:39
